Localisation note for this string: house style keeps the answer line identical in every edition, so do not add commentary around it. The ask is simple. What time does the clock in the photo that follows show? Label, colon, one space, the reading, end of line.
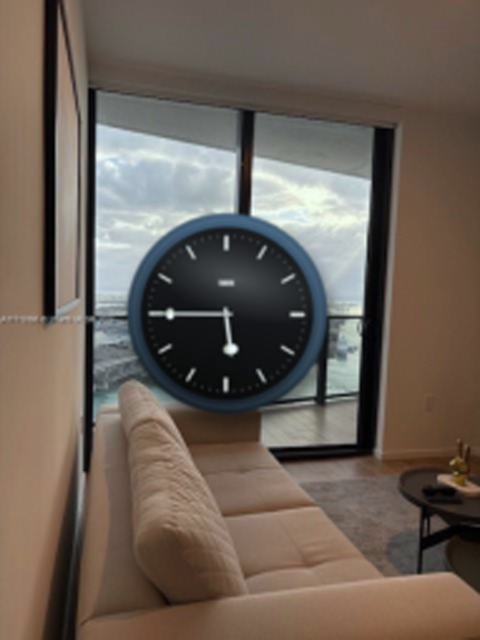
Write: 5:45
